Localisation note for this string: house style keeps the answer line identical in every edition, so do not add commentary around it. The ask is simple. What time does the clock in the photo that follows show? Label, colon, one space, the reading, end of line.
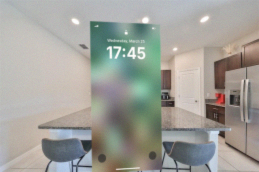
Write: 17:45
